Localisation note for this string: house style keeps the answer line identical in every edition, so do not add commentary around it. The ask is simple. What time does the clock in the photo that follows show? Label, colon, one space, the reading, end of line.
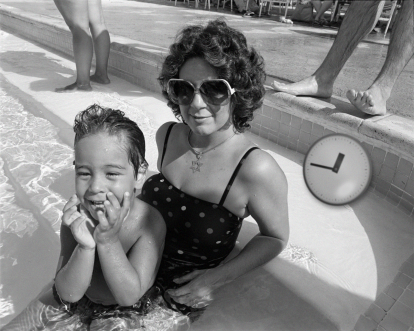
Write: 12:47
